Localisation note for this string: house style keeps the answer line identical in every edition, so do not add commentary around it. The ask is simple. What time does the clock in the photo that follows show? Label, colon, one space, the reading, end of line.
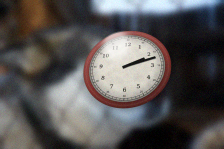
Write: 2:12
